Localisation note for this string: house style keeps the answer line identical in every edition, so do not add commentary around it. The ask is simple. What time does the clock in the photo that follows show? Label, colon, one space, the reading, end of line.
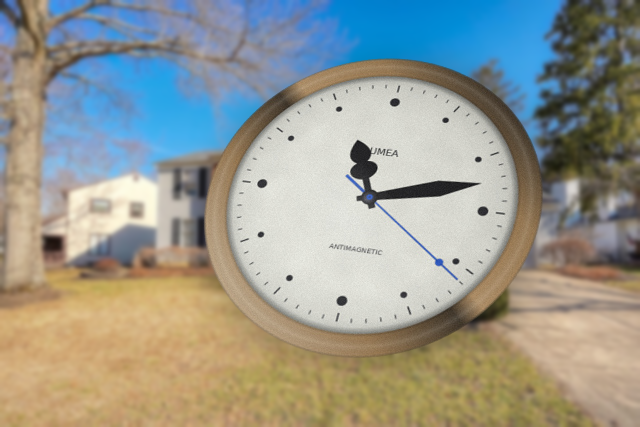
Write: 11:12:21
